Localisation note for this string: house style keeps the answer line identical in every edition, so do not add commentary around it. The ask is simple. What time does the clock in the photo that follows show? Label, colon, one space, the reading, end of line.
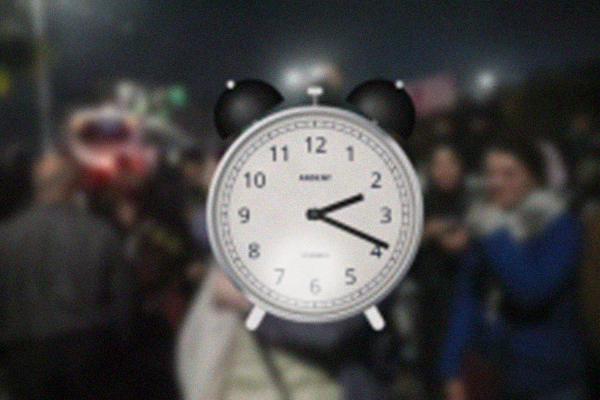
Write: 2:19
